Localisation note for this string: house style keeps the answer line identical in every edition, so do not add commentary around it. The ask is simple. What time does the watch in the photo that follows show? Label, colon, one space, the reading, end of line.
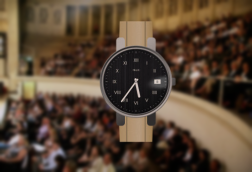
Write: 5:36
